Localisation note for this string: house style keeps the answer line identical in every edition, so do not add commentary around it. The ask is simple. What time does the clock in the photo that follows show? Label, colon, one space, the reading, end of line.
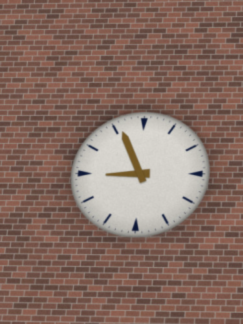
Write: 8:56
